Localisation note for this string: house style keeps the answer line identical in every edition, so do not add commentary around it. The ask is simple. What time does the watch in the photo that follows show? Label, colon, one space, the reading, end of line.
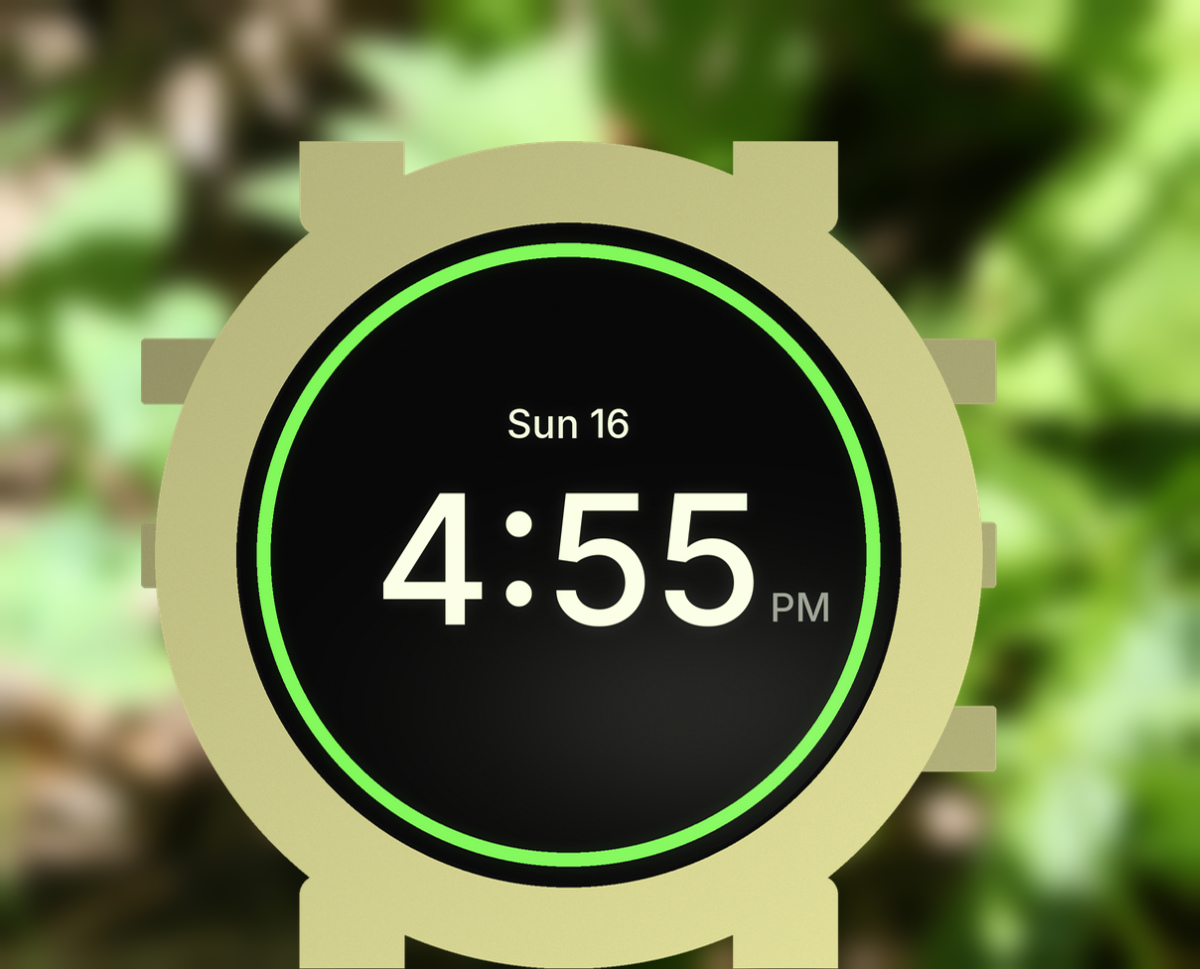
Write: 4:55
